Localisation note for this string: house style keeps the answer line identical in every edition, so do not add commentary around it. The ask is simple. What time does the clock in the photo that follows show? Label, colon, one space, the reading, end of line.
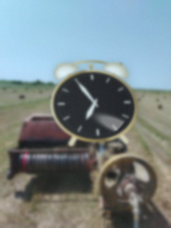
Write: 6:55
